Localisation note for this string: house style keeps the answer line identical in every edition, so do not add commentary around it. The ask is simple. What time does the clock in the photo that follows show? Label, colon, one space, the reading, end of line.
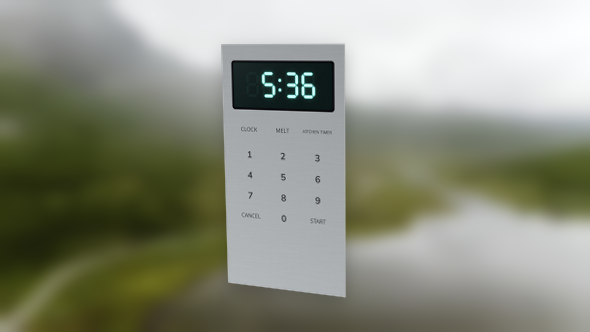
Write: 5:36
